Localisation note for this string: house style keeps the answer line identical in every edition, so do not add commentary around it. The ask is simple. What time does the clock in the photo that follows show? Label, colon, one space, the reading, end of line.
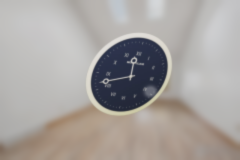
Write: 11:42
